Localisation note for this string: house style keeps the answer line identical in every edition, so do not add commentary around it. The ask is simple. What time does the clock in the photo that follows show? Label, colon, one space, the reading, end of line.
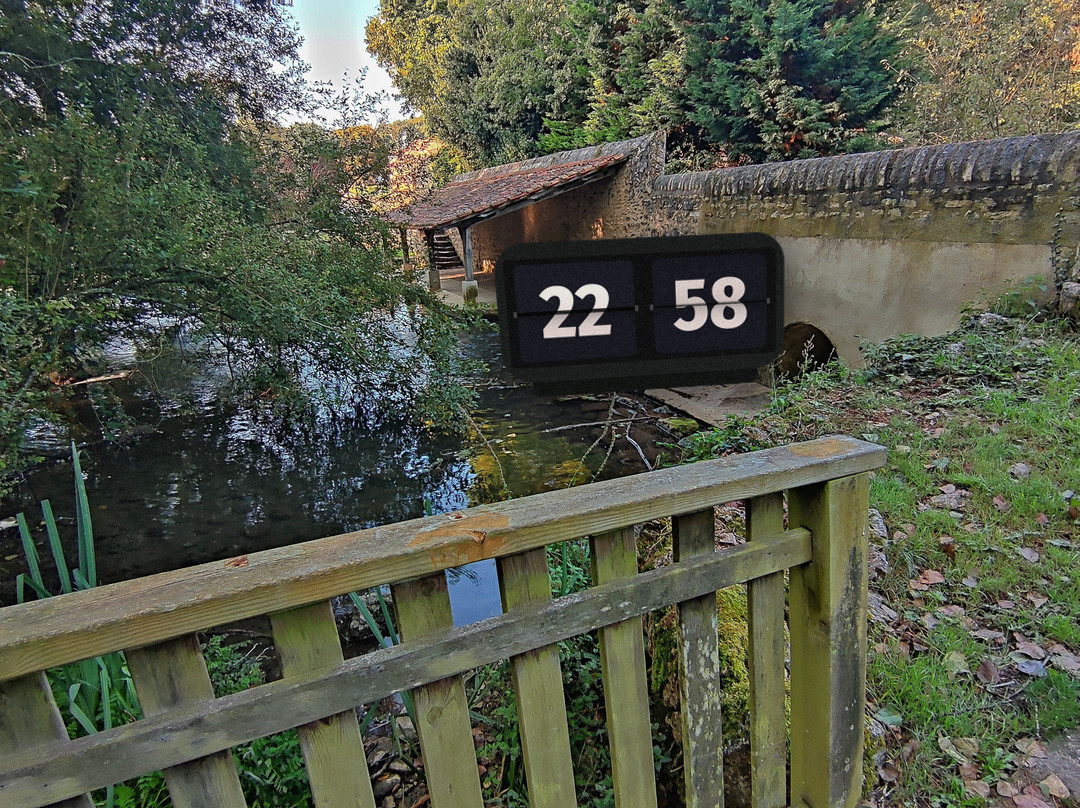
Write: 22:58
